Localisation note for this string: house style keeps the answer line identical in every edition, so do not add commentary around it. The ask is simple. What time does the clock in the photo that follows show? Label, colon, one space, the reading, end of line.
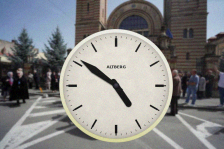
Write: 4:51
